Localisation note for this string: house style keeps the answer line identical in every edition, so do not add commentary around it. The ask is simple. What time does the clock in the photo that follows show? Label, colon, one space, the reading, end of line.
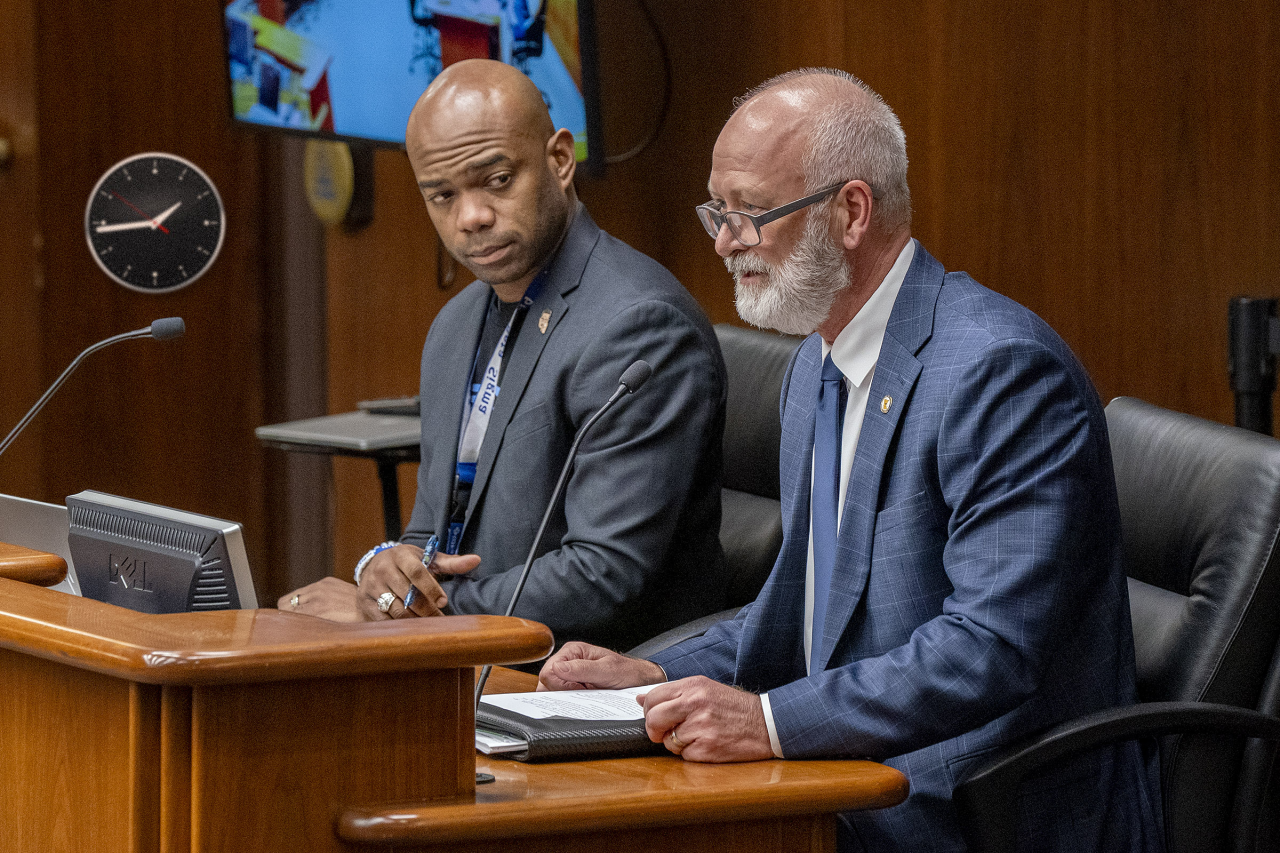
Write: 1:43:51
